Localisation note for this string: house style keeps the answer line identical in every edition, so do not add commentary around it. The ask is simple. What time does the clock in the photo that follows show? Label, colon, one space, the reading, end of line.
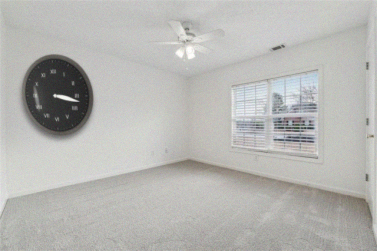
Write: 3:17
